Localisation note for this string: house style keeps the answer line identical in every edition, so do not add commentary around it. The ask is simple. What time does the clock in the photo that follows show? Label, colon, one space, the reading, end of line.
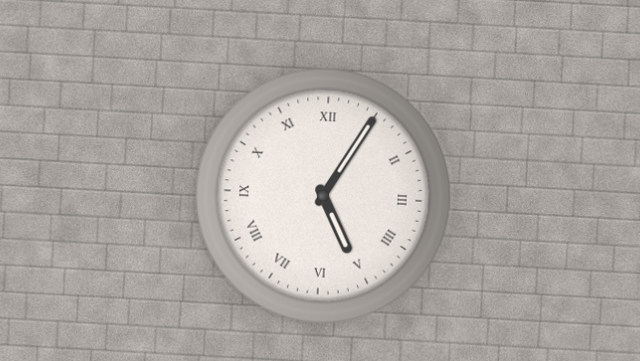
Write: 5:05
